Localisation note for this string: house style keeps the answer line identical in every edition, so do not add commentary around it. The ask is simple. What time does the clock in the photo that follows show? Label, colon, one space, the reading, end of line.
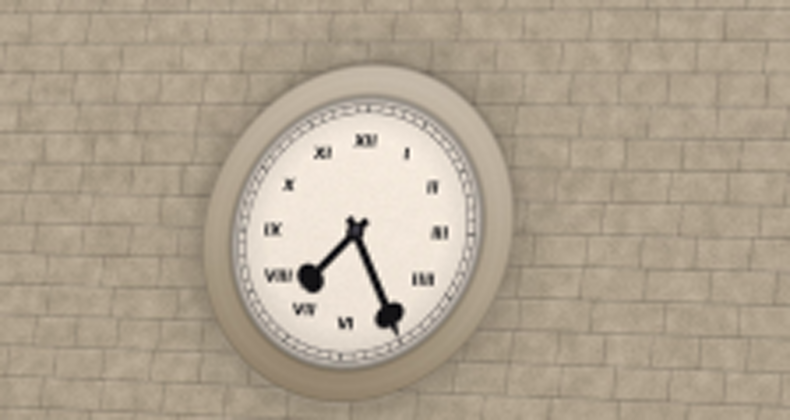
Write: 7:25
